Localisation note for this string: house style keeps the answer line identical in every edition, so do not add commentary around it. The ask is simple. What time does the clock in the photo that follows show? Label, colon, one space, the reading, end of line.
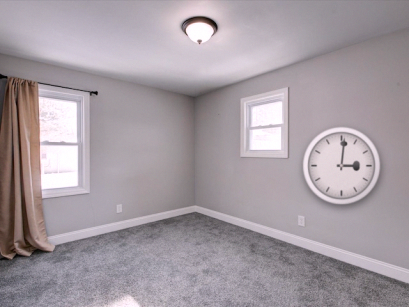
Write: 3:01
